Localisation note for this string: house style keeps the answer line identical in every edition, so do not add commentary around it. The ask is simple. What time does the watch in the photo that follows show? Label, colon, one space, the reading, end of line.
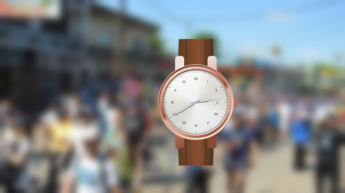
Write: 2:40
